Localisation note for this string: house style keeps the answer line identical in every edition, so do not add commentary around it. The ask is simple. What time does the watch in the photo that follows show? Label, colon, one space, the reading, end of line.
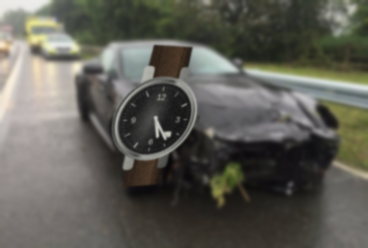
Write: 5:24
